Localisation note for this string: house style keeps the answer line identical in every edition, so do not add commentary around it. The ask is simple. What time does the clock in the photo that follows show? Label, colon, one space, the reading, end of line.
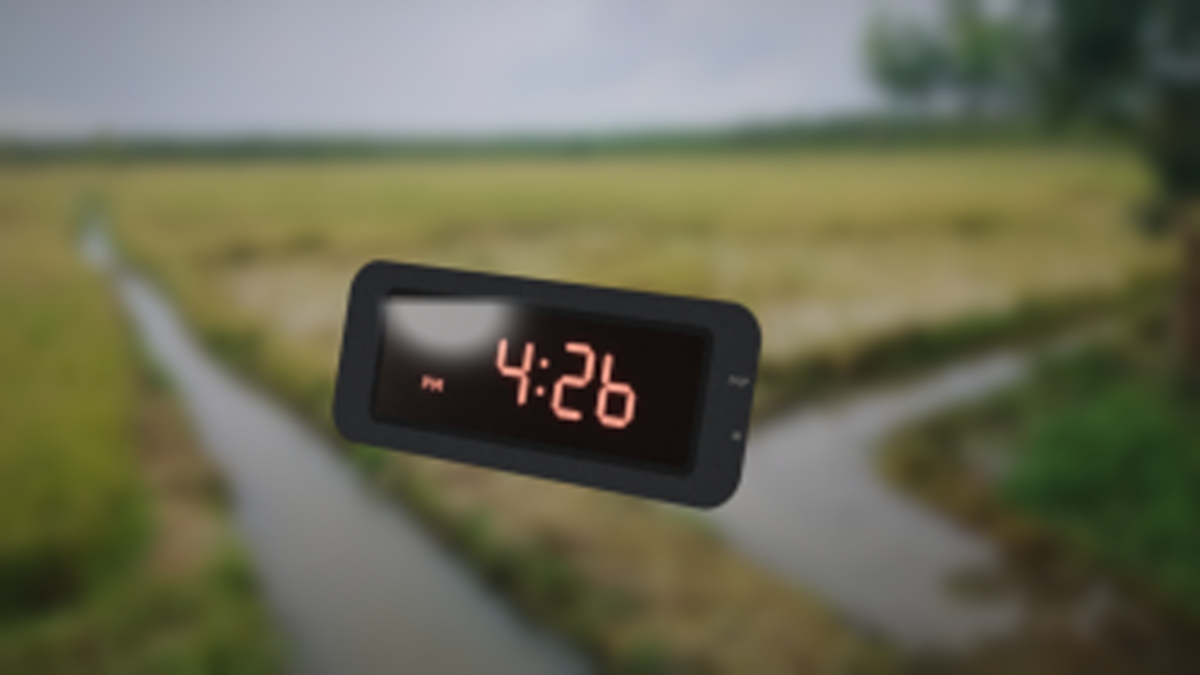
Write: 4:26
